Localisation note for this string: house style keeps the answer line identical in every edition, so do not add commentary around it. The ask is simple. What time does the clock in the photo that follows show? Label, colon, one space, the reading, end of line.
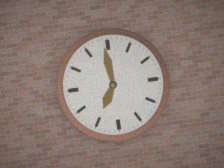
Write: 6:59
